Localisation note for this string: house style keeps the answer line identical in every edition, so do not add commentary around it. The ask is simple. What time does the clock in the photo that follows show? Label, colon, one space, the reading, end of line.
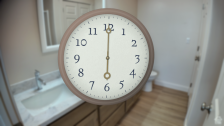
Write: 6:00
